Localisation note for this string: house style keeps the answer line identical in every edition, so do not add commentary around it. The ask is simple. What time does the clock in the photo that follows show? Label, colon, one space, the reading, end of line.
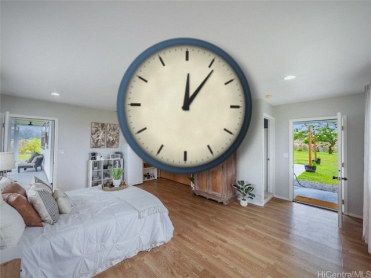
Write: 12:06
